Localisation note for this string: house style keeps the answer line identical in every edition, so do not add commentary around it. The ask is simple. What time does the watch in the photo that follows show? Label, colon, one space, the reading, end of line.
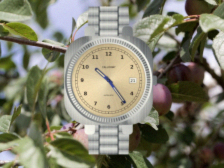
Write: 10:24
